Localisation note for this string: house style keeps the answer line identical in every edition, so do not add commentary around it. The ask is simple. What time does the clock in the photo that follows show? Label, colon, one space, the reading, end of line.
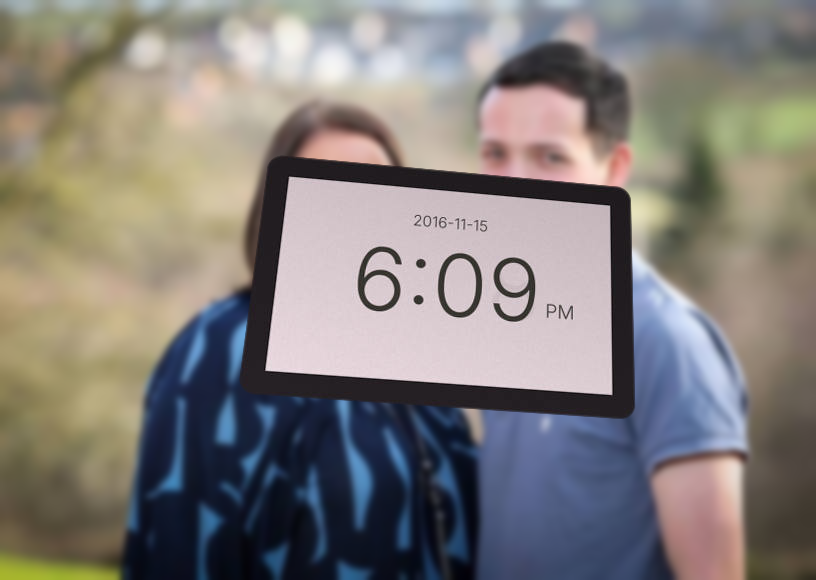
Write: 6:09
